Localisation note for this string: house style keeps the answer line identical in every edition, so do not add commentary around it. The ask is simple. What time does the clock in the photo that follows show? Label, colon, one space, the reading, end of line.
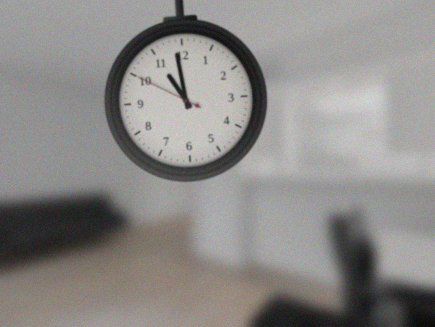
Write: 10:58:50
